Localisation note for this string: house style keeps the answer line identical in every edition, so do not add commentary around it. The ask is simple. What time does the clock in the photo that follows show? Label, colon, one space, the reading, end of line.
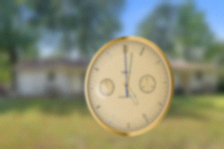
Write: 5:02
